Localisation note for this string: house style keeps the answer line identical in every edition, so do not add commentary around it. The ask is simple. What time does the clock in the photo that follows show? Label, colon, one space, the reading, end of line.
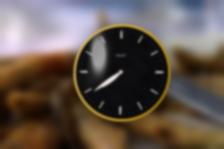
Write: 7:39
